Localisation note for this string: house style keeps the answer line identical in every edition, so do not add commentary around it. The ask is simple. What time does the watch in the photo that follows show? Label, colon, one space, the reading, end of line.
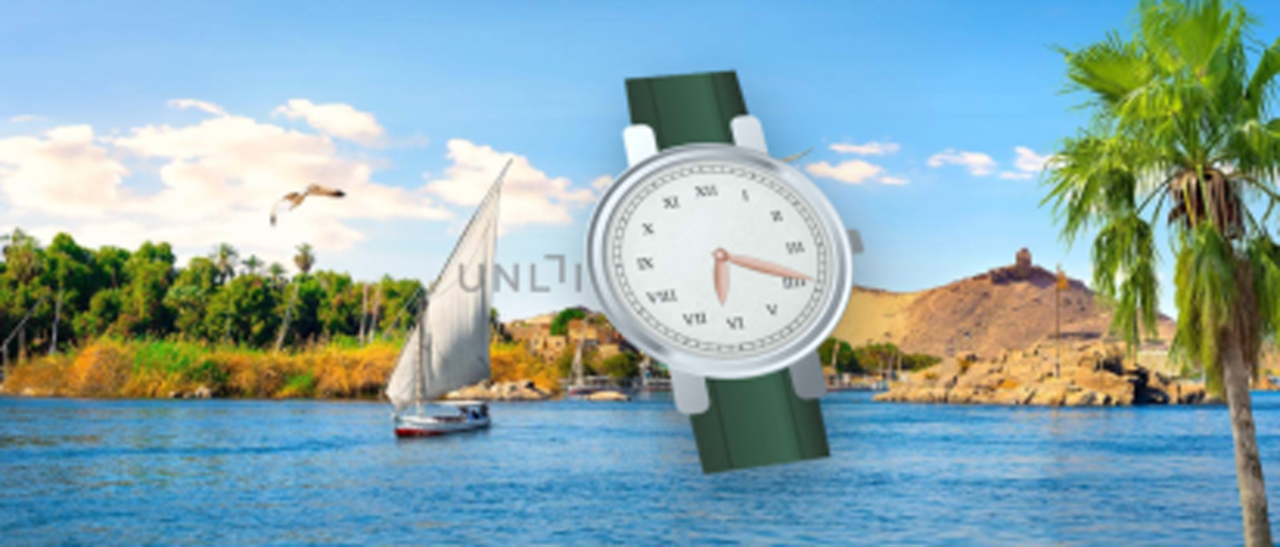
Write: 6:19
